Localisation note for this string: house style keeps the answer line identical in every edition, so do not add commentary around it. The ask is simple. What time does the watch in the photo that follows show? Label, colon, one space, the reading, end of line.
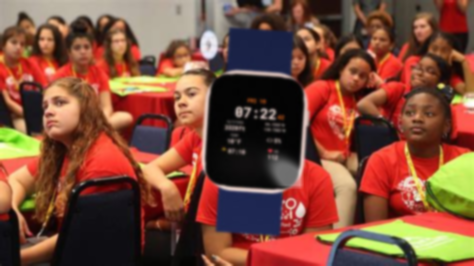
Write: 7:22
